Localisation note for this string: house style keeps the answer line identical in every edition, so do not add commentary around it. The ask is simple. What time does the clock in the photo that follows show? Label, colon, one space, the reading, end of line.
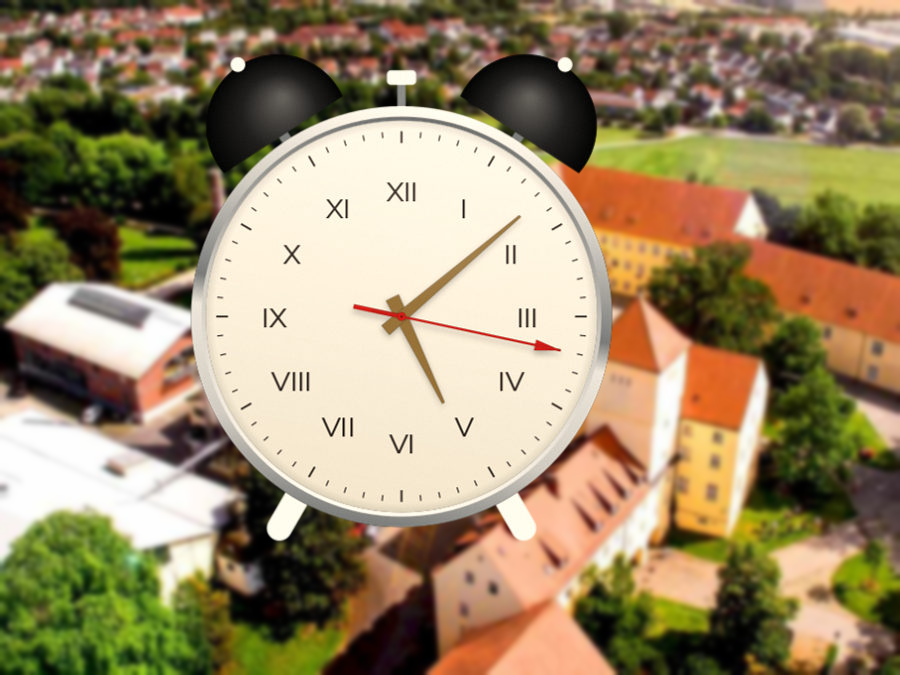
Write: 5:08:17
